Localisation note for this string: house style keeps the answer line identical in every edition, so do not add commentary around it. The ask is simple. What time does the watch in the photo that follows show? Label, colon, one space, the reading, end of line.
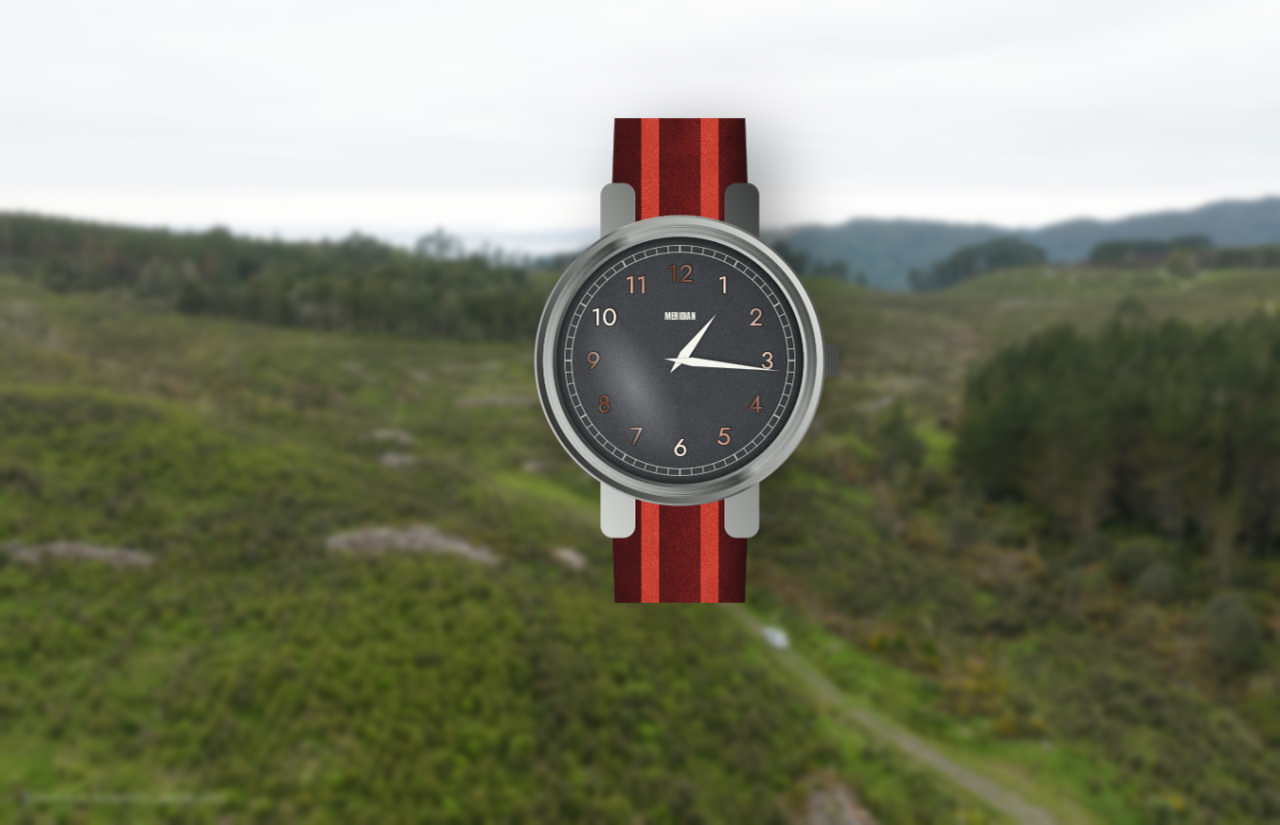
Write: 1:16
